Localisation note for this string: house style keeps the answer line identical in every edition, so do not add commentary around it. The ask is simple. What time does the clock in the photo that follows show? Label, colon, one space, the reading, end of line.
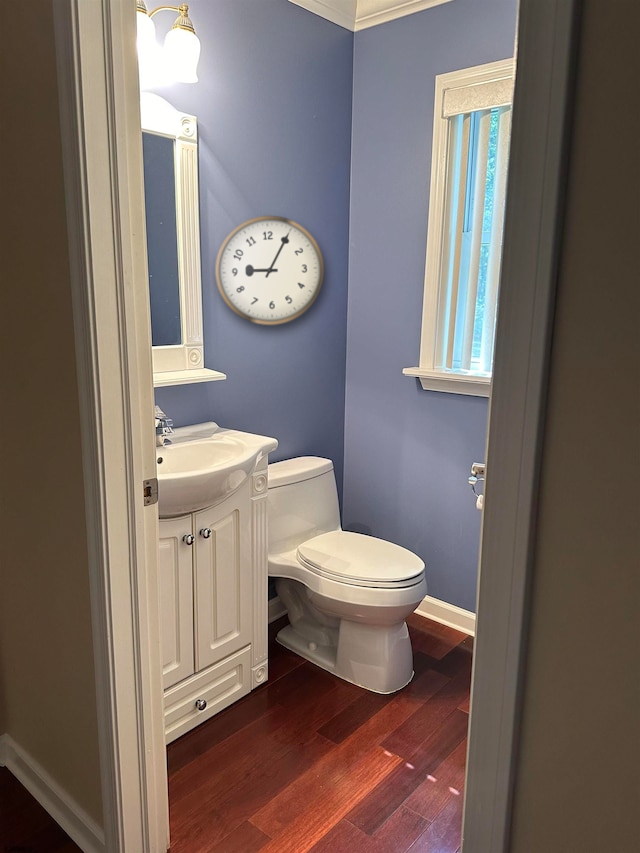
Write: 9:05
